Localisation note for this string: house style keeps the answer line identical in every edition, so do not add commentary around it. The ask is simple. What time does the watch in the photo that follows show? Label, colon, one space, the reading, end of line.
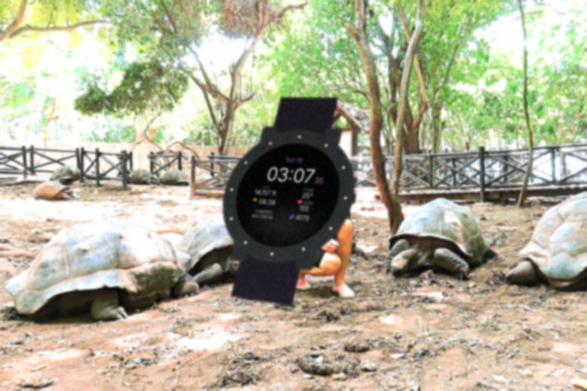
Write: 3:07
